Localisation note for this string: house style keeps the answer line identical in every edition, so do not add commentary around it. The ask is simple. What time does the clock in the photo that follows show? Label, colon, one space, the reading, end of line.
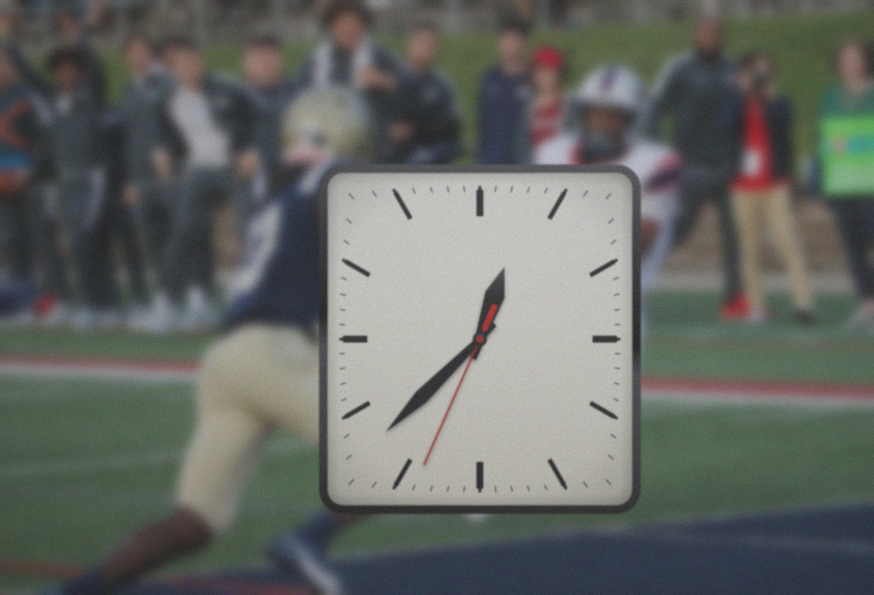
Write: 12:37:34
